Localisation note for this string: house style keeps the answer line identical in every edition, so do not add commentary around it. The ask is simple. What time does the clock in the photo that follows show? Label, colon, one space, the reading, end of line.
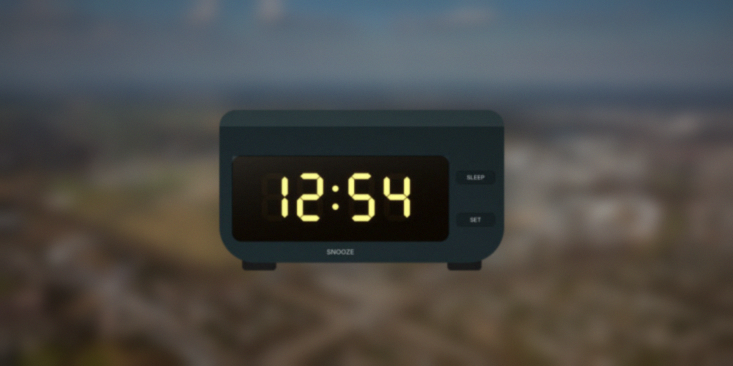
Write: 12:54
